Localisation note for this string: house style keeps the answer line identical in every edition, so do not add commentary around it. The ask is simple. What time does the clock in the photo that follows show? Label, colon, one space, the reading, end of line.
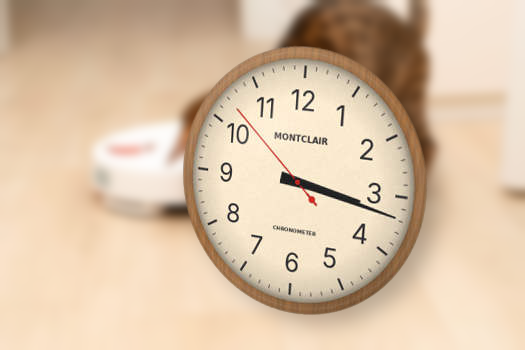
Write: 3:16:52
